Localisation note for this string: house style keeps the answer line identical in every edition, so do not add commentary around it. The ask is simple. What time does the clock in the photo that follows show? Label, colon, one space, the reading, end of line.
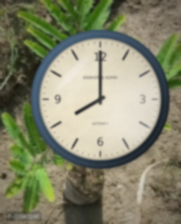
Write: 8:00
